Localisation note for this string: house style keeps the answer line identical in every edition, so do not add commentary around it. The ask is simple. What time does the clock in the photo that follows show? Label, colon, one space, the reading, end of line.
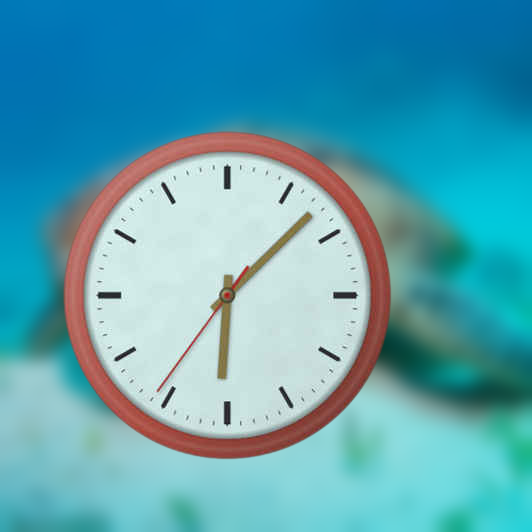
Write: 6:07:36
